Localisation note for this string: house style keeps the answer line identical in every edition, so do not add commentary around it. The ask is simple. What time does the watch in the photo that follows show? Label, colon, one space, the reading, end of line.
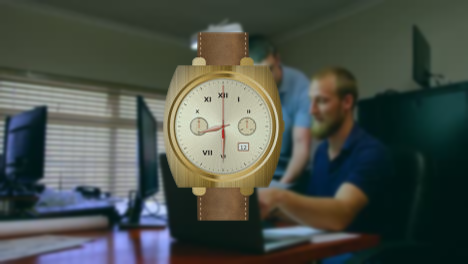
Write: 8:30
